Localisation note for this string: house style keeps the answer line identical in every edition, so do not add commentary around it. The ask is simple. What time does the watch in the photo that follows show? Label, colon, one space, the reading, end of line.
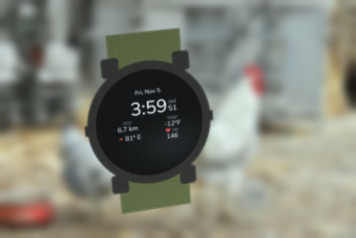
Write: 3:59
